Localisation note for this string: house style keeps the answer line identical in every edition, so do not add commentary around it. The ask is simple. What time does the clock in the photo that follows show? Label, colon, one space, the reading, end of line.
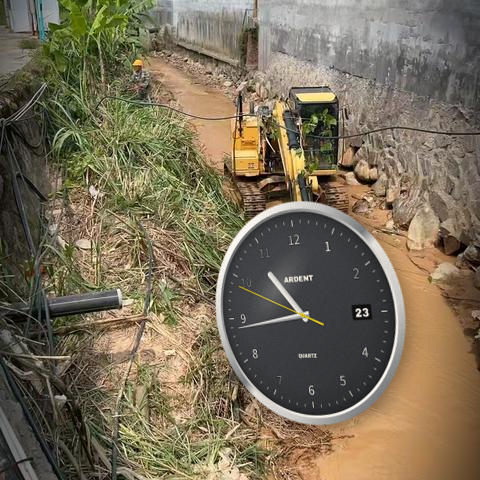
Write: 10:43:49
